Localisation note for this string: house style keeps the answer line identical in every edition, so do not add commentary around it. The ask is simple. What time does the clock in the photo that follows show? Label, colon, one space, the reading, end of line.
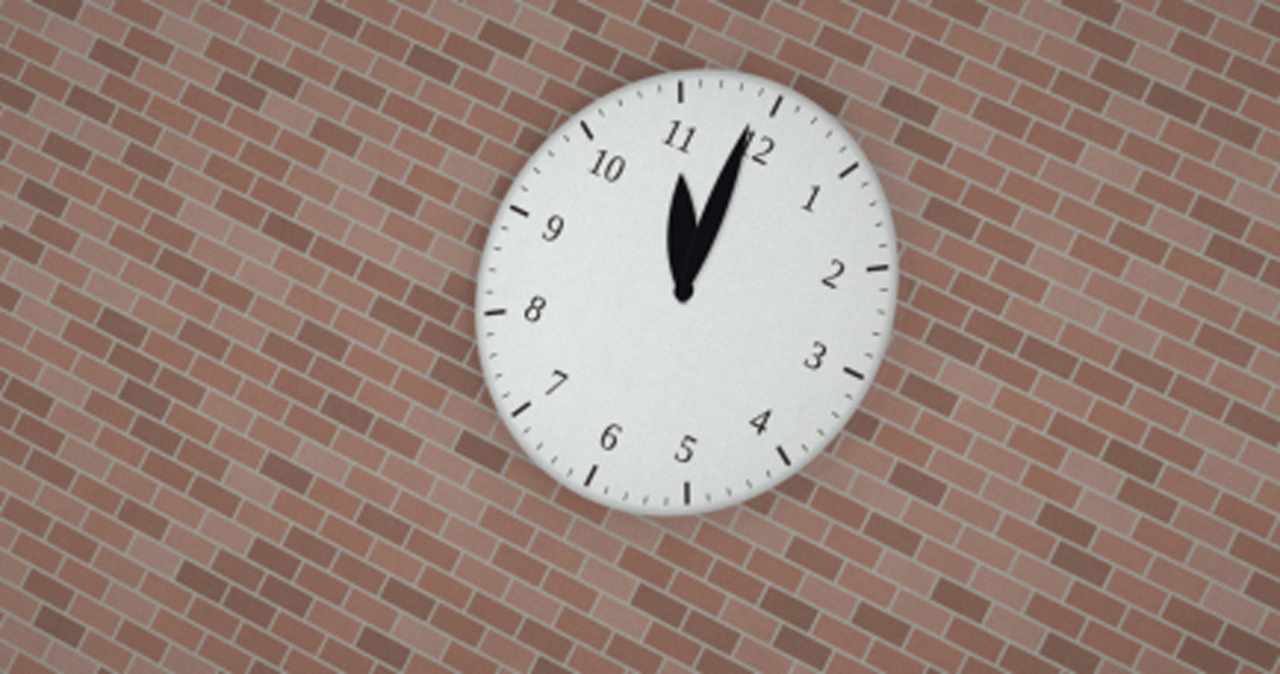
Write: 10:59
